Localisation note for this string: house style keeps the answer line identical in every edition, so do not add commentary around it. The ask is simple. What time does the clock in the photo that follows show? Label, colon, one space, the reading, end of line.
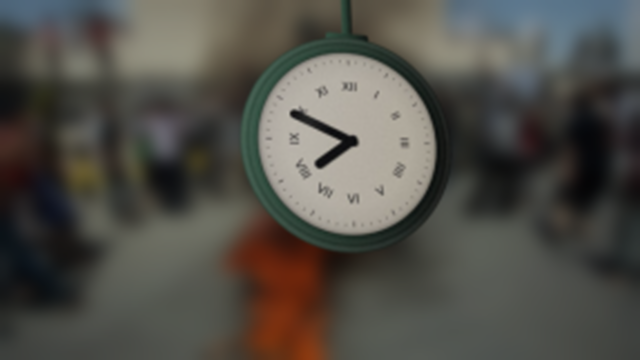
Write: 7:49
